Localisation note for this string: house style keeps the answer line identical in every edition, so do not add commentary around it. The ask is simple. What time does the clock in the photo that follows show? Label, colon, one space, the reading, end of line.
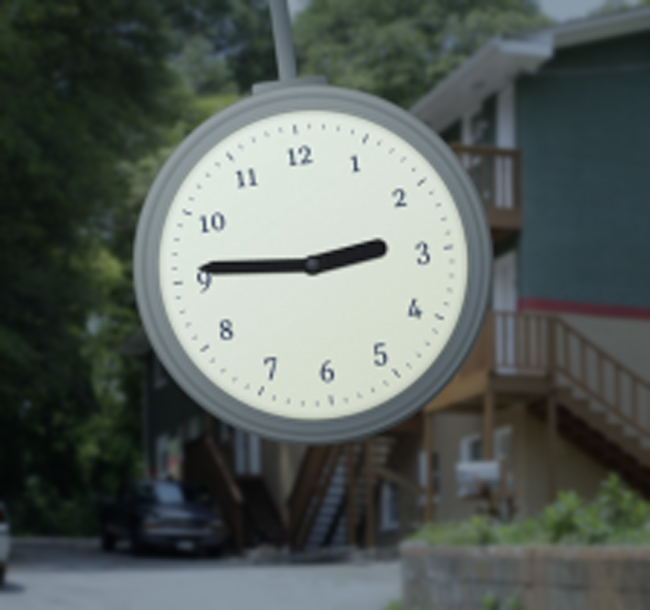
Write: 2:46
